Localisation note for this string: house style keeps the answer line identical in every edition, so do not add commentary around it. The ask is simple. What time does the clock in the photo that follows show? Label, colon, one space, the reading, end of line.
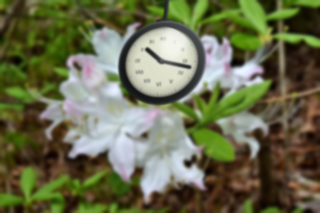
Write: 10:17
